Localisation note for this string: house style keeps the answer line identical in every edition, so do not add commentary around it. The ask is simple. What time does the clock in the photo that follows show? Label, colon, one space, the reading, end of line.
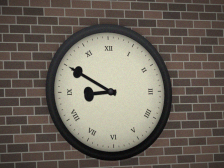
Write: 8:50
